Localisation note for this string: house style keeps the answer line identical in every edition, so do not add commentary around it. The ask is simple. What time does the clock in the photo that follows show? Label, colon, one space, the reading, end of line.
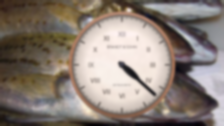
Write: 4:22
